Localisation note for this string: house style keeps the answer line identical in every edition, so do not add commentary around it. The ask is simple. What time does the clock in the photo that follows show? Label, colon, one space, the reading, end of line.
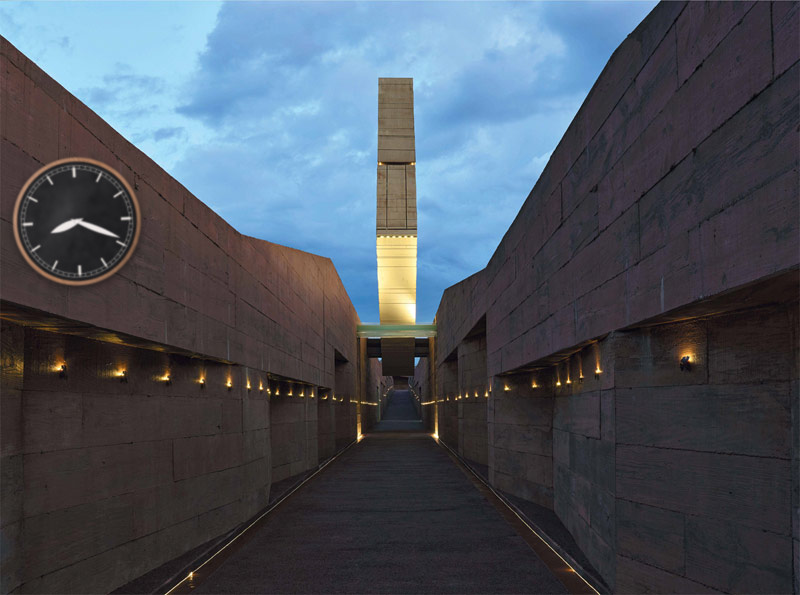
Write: 8:19
